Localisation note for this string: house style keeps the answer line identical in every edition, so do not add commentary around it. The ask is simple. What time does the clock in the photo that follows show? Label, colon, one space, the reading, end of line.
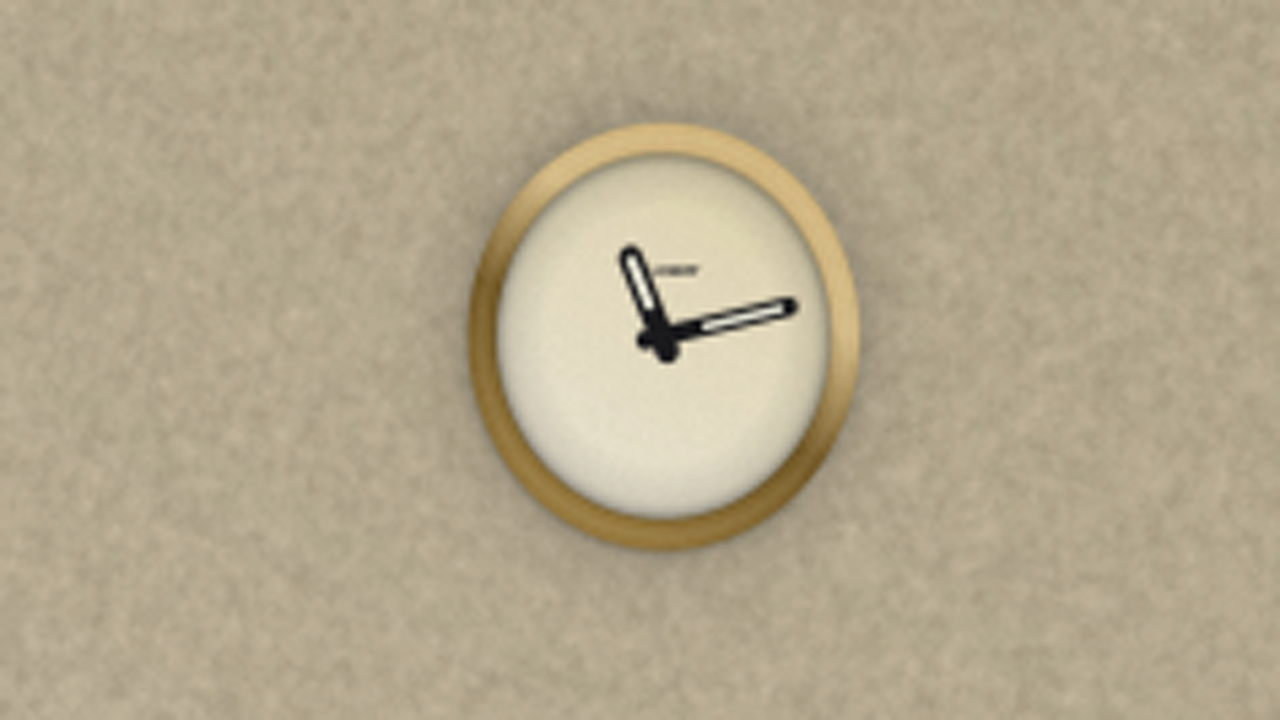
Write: 11:13
